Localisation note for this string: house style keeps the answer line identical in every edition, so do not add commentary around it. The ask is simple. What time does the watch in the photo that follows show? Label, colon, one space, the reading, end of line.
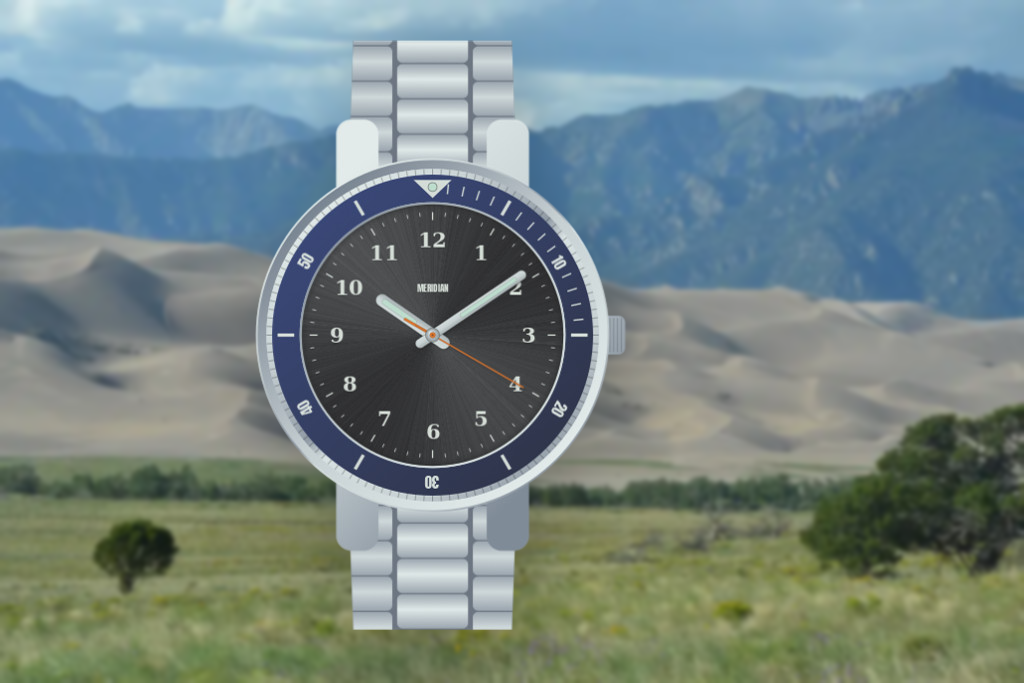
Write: 10:09:20
